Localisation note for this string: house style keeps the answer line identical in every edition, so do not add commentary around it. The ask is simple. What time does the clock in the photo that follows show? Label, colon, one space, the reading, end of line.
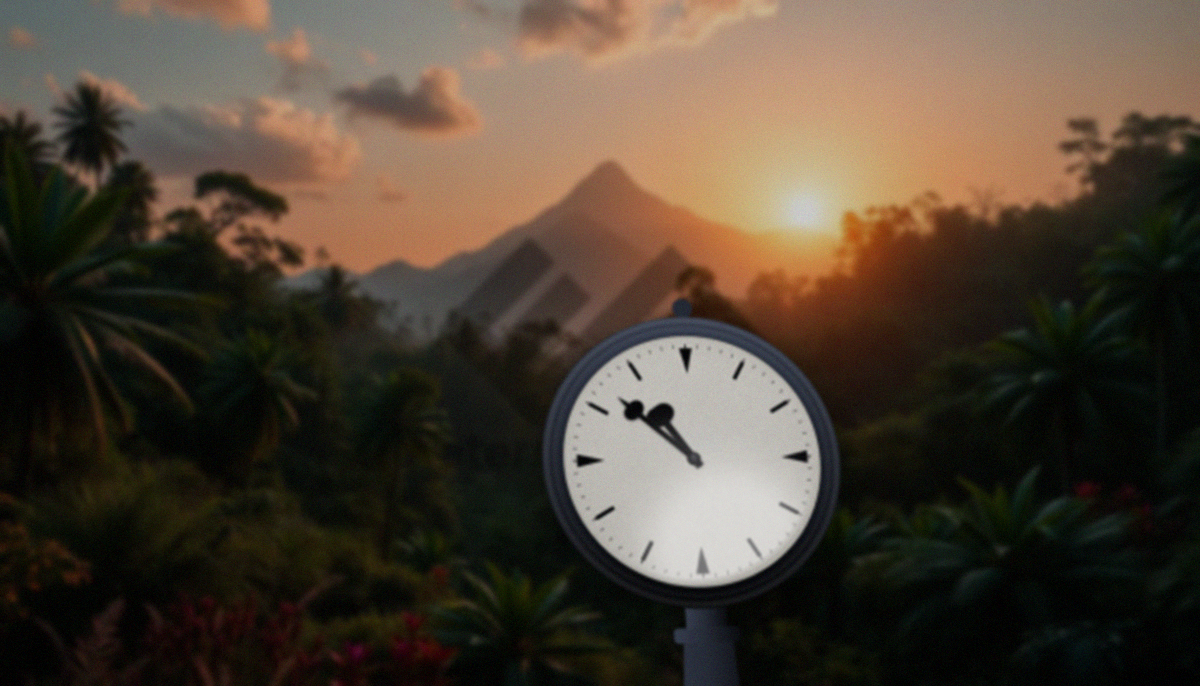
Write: 10:52
